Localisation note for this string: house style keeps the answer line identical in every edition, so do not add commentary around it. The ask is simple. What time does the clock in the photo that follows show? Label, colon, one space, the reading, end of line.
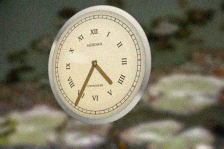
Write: 4:35
